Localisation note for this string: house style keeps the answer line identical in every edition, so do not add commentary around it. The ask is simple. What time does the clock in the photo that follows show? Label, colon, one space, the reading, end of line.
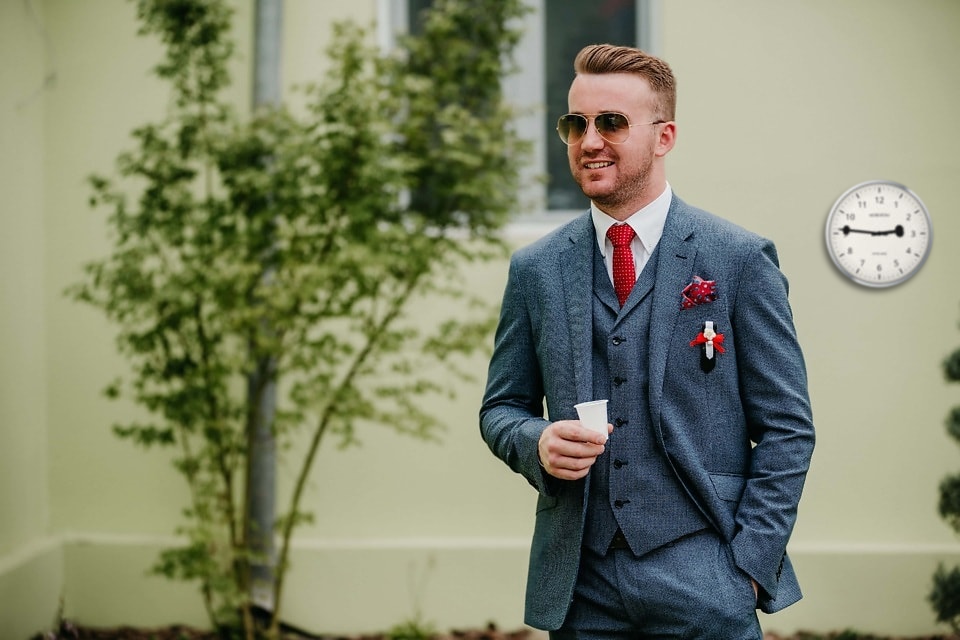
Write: 2:46
